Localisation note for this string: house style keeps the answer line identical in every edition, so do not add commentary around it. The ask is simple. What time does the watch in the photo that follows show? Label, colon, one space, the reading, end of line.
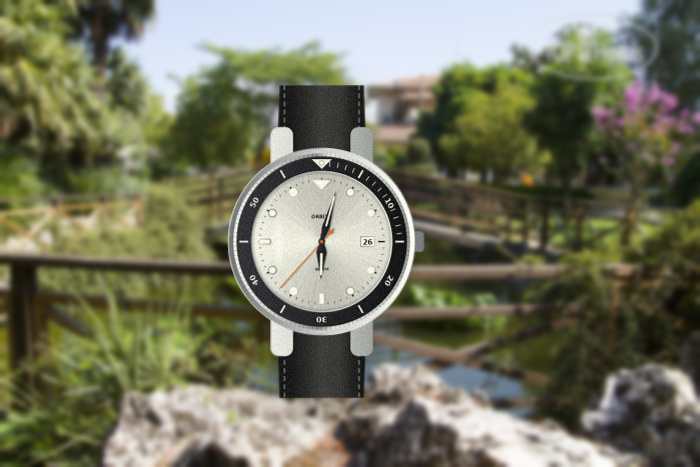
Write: 6:02:37
